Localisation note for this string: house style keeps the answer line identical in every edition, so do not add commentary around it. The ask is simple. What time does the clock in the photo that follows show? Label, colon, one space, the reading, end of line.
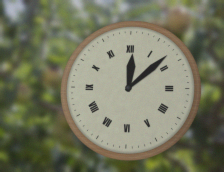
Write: 12:08
